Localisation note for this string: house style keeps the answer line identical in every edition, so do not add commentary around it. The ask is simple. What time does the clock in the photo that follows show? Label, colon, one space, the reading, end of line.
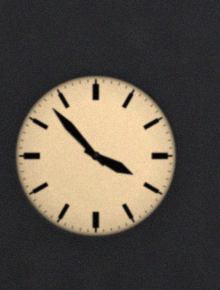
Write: 3:53
